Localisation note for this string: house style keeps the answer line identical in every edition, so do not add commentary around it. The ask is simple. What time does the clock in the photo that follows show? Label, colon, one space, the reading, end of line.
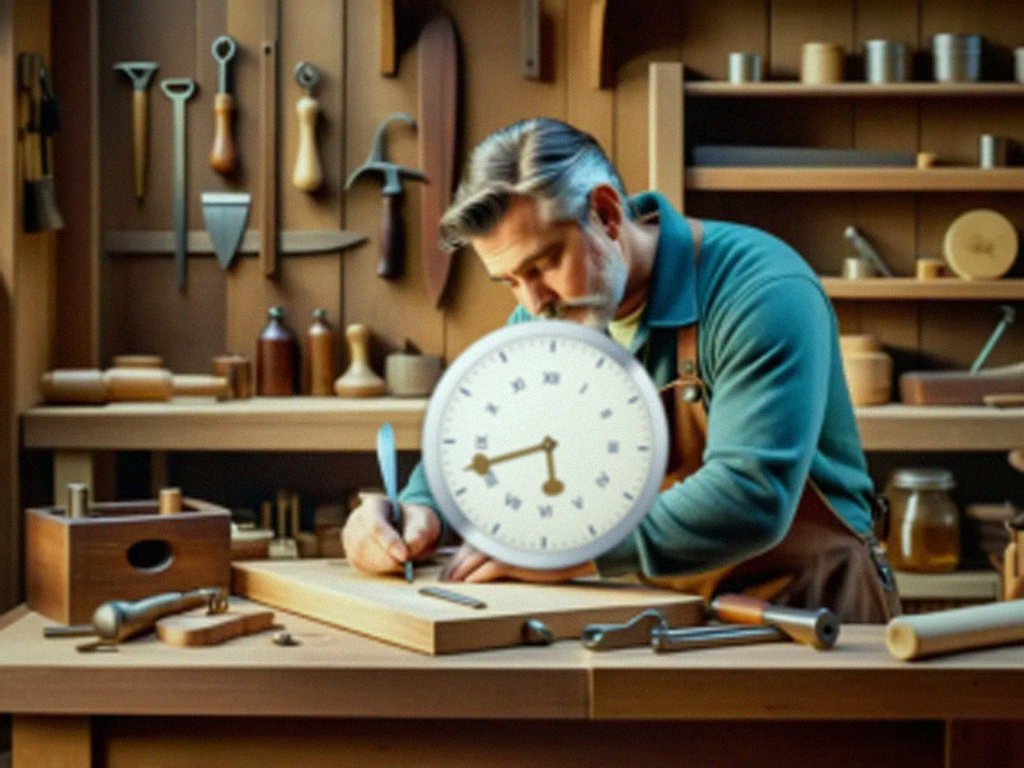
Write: 5:42
